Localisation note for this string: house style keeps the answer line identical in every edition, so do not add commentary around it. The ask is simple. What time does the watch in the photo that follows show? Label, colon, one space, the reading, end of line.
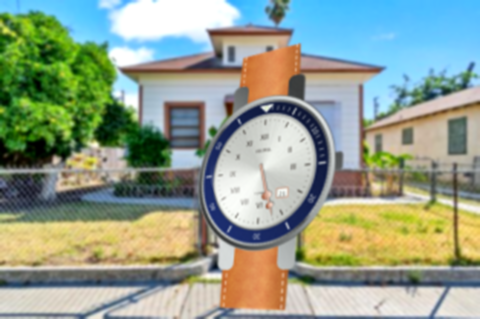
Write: 5:27
